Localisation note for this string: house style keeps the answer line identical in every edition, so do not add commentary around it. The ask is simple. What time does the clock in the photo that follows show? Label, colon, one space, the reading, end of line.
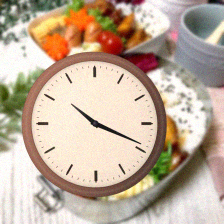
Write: 10:19
